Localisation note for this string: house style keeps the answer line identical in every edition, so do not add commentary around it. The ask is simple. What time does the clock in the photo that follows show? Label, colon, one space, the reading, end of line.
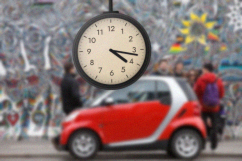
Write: 4:17
